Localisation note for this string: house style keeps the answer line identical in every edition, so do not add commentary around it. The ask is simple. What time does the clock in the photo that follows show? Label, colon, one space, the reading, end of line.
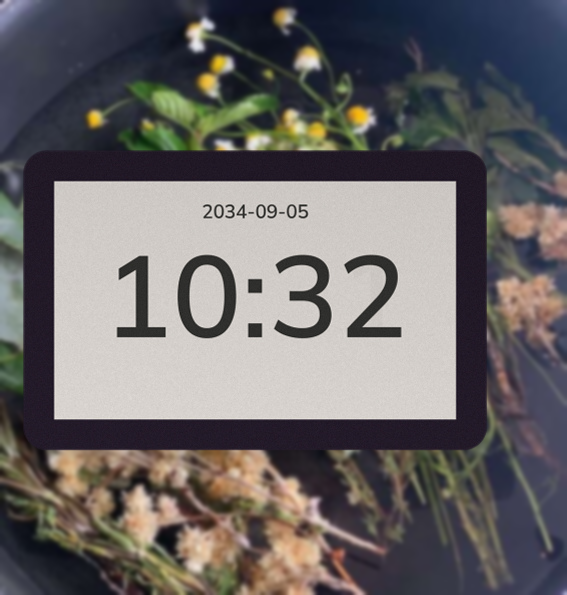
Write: 10:32
